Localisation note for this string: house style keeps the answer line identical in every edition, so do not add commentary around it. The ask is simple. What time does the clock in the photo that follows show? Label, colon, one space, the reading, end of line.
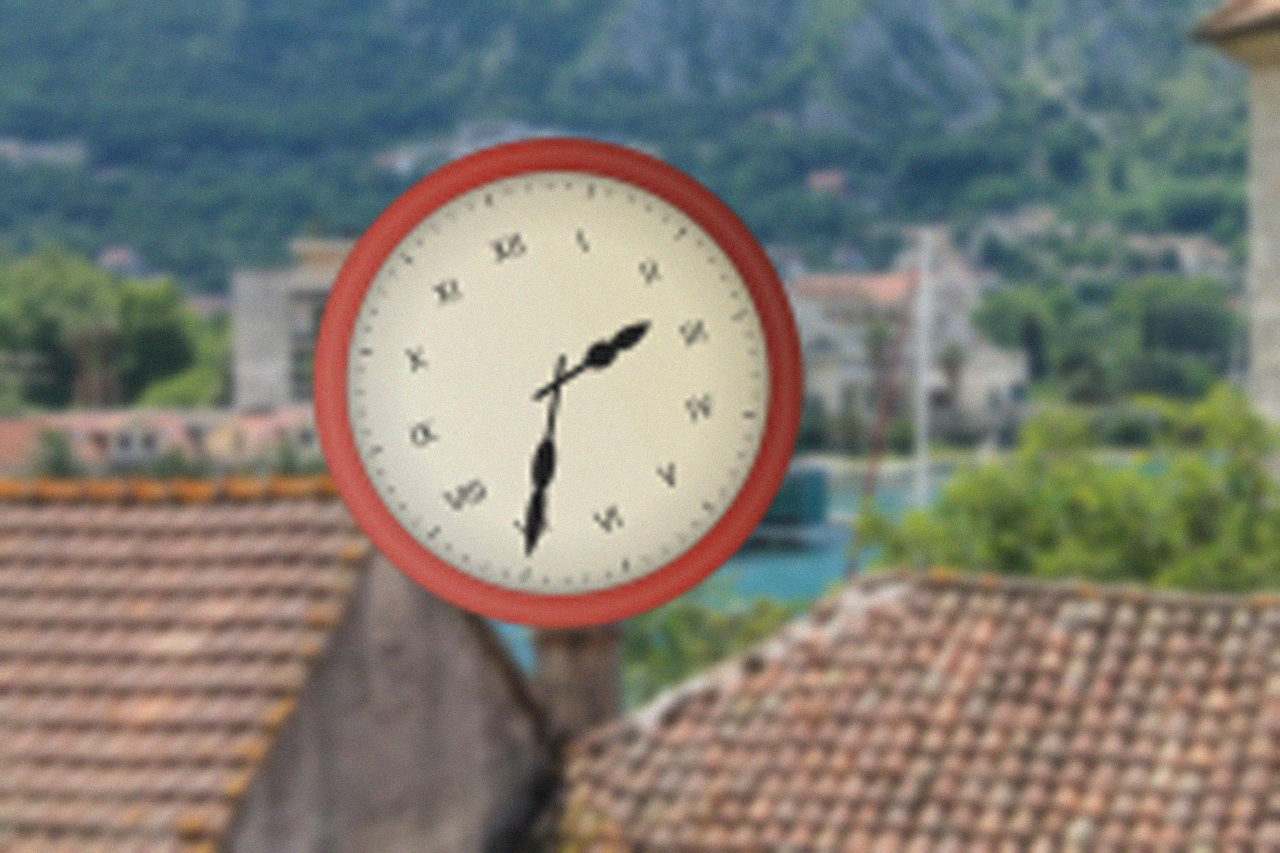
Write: 2:35
